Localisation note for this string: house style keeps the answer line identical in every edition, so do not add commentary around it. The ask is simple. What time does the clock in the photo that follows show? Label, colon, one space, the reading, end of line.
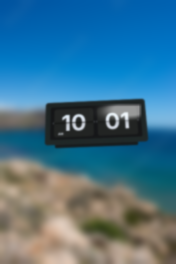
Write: 10:01
